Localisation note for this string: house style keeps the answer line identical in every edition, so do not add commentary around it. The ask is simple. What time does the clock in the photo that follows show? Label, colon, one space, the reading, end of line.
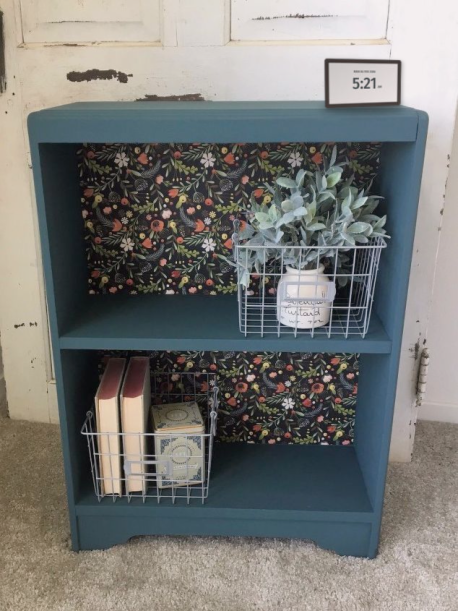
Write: 5:21
